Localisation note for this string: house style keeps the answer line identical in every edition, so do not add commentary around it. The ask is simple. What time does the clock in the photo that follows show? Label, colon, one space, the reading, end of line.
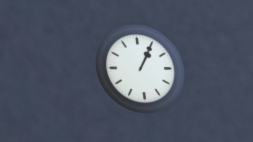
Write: 1:05
